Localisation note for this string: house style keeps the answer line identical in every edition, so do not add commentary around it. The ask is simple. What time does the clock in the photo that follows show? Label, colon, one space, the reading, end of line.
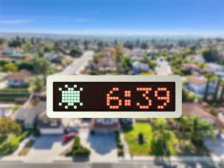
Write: 6:39
